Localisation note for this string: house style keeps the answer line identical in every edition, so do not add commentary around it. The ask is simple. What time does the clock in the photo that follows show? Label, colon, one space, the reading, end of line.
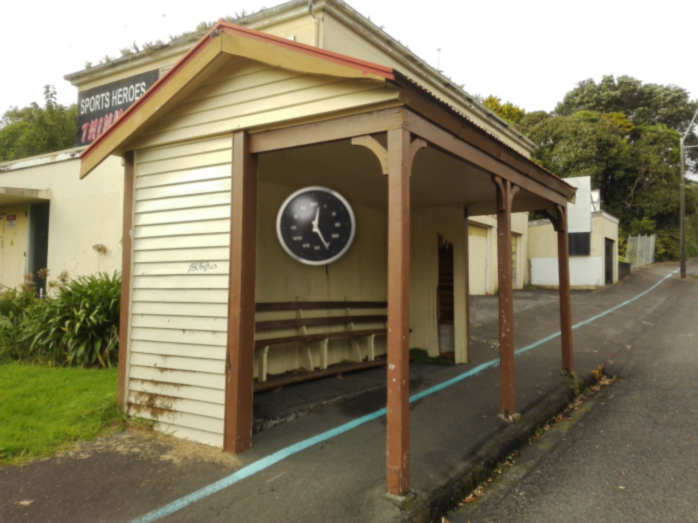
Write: 12:26
